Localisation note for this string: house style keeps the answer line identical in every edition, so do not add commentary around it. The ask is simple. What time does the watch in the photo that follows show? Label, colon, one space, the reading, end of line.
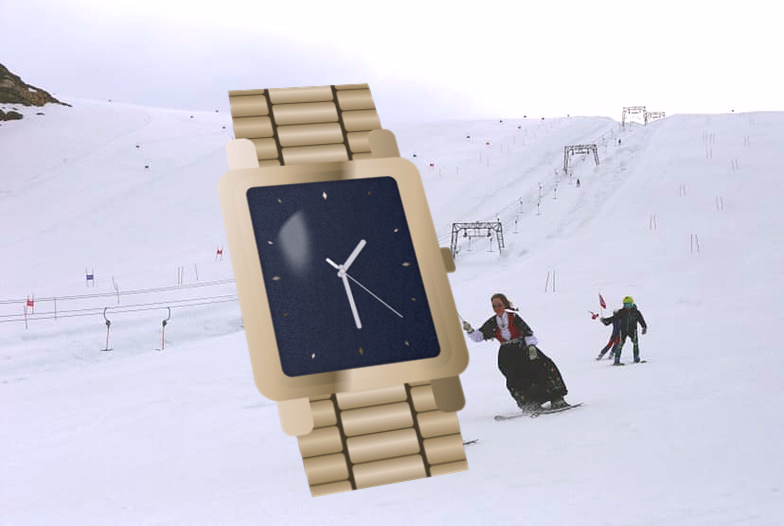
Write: 1:29:23
